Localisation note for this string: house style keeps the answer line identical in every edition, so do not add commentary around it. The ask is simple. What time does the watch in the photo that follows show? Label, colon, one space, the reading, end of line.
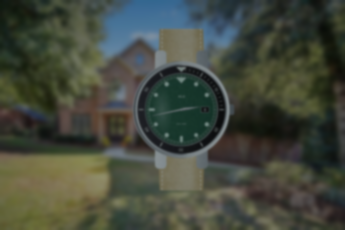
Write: 2:43
